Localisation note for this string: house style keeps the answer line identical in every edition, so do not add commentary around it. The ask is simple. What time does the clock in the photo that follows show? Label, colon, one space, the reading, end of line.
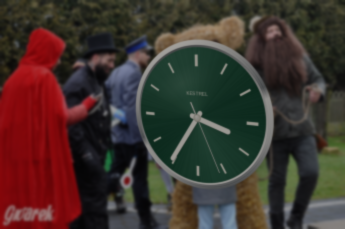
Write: 3:35:26
